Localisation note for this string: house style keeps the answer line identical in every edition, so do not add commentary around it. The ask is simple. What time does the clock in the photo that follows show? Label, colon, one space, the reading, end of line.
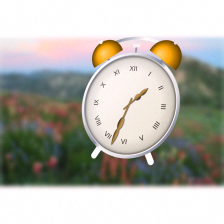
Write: 1:33
